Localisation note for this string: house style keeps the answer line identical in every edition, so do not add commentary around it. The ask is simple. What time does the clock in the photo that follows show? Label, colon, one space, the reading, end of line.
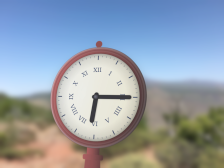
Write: 6:15
